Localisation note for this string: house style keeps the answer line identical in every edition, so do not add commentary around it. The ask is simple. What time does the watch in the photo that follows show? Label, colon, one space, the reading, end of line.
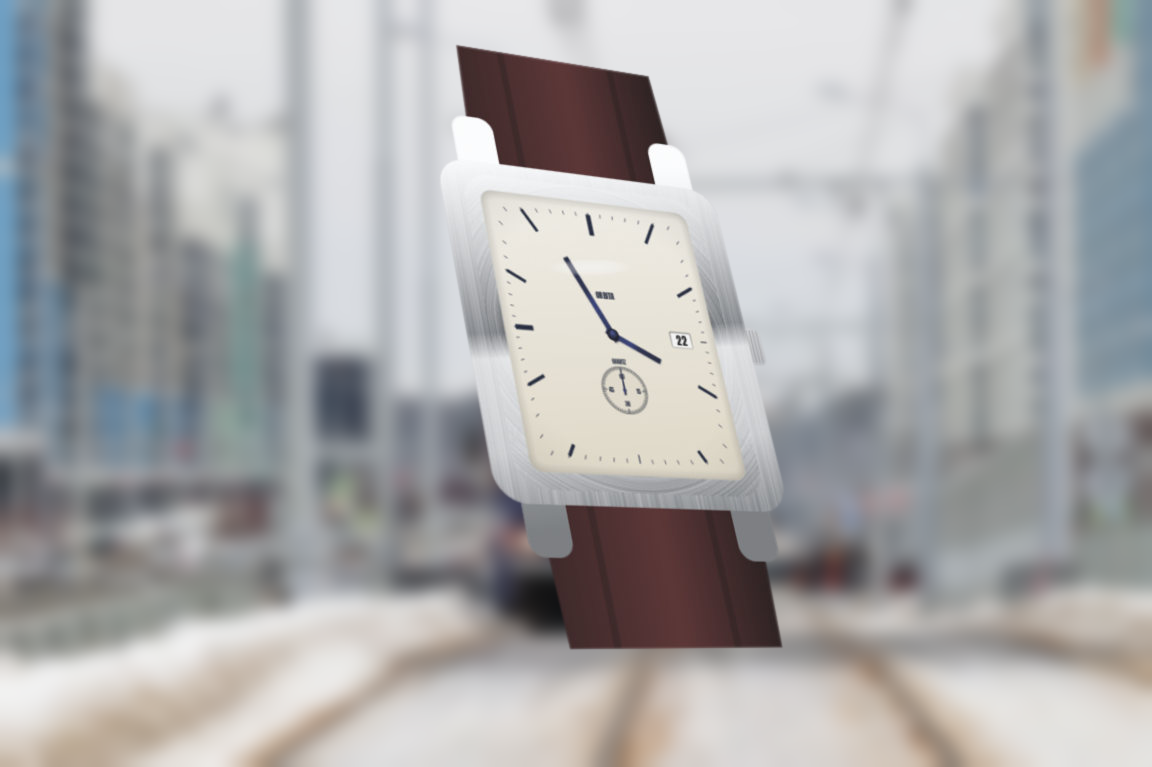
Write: 3:56
